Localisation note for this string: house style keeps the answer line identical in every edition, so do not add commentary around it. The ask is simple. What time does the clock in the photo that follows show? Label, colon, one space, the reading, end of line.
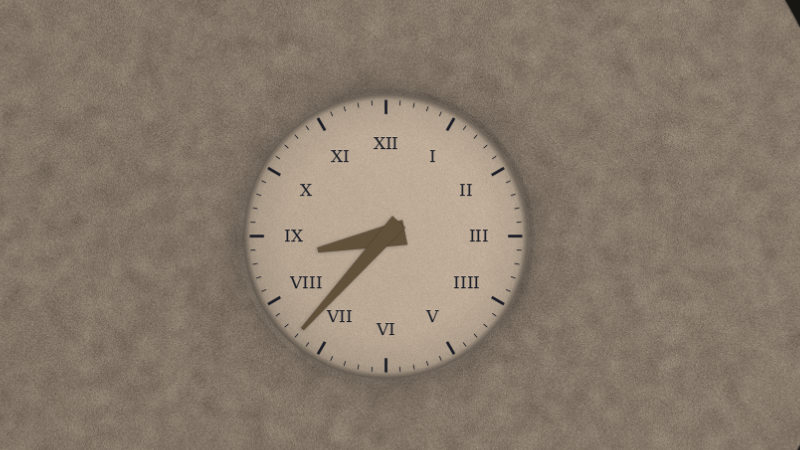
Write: 8:37
